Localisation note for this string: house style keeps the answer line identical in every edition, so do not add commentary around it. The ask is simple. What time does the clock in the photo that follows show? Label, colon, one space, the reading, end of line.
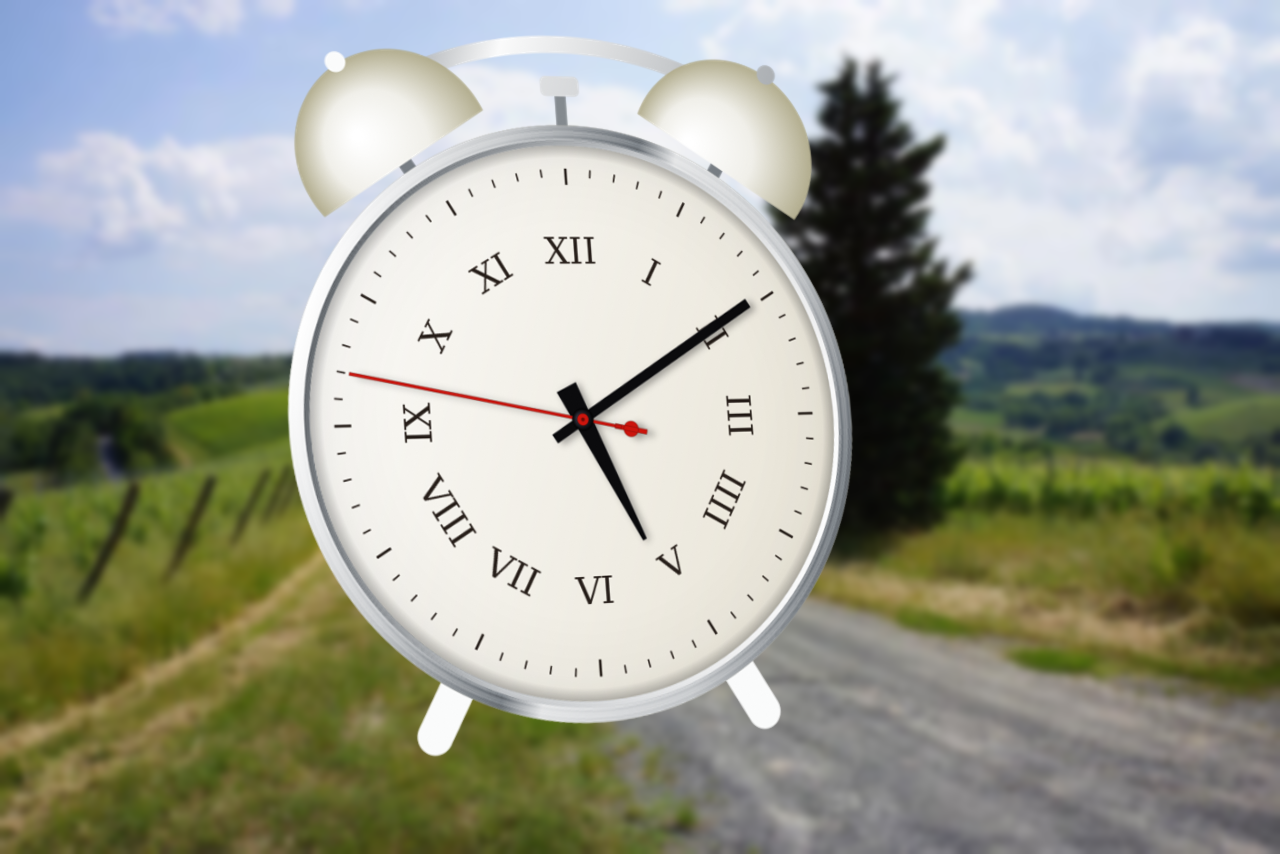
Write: 5:09:47
